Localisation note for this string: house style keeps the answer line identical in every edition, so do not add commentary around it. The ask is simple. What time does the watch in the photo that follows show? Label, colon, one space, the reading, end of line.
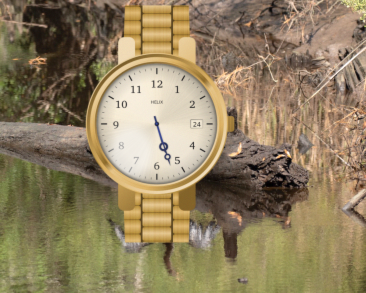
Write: 5:27
